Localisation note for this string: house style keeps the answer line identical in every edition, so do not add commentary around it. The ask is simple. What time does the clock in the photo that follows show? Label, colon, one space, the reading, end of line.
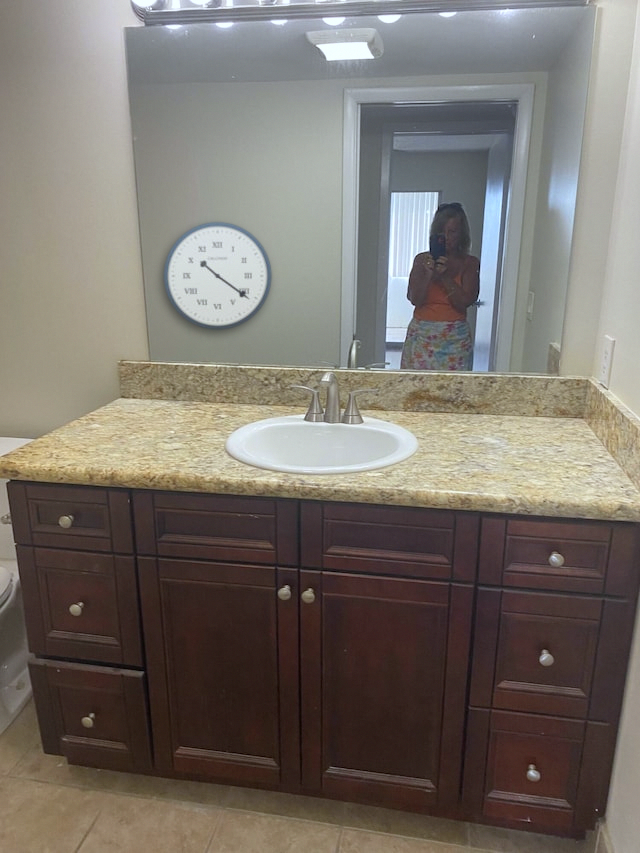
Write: 10:21
